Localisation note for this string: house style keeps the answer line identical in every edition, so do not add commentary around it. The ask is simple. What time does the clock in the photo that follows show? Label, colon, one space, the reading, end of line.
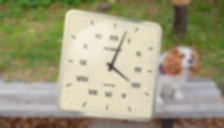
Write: 4:03
